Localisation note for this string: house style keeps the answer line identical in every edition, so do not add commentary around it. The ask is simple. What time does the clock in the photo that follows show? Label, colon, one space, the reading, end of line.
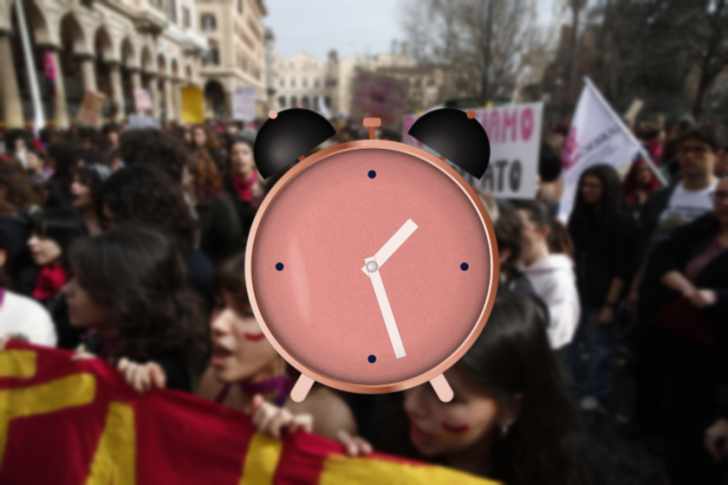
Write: 1:27
